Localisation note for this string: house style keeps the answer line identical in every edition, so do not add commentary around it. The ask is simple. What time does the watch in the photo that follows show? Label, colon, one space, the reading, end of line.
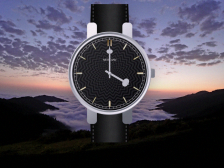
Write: 4:00
